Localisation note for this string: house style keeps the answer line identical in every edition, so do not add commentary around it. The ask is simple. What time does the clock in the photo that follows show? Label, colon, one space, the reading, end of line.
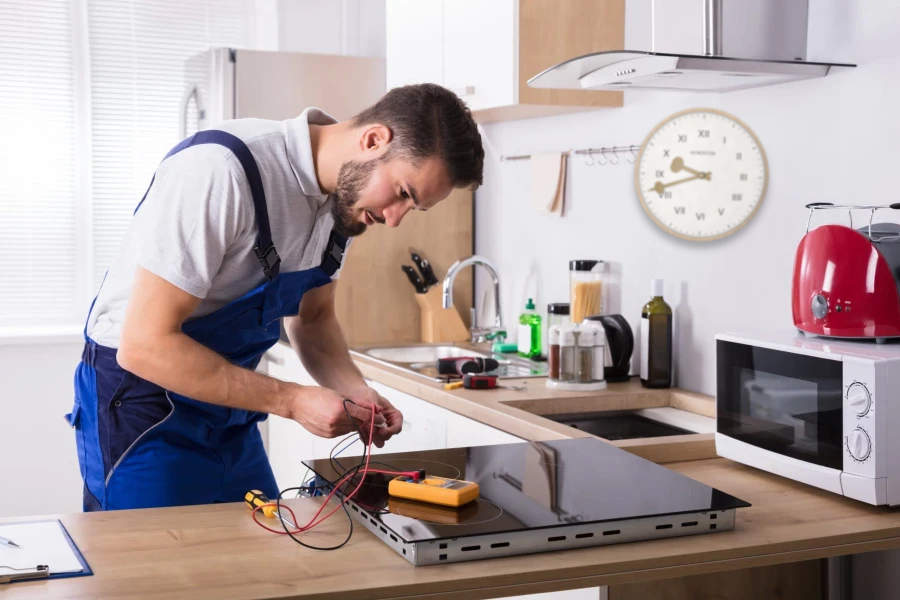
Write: 9:42
